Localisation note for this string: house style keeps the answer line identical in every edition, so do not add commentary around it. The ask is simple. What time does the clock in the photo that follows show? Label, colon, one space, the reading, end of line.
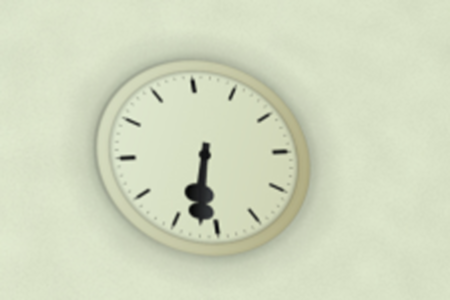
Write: 6:32
